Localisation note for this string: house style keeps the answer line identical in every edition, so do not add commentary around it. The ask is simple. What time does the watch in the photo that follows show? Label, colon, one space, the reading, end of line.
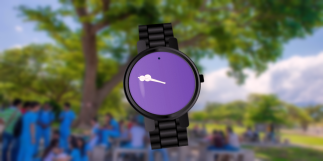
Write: 9:48
